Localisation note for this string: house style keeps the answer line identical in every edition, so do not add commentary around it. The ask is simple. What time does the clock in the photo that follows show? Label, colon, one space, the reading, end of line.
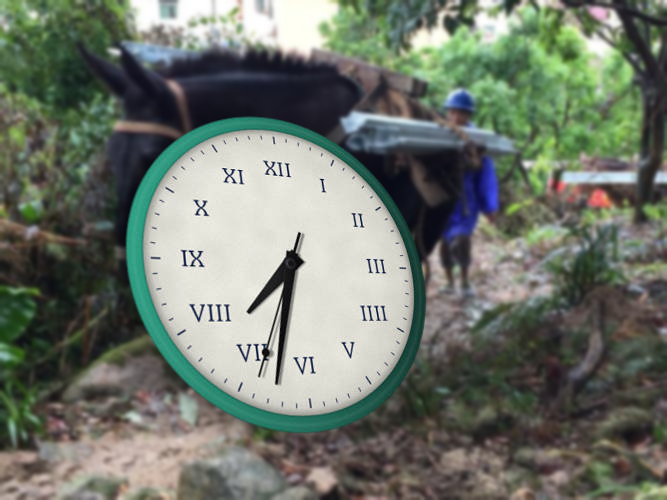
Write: 7:32:34
